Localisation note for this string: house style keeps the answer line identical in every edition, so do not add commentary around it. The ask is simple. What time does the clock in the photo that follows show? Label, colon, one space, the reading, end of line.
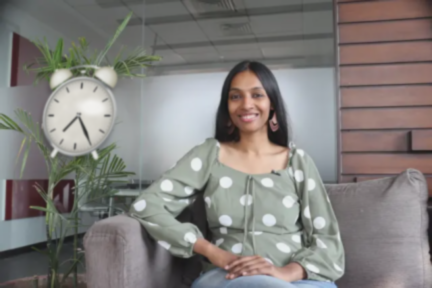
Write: 7:25
